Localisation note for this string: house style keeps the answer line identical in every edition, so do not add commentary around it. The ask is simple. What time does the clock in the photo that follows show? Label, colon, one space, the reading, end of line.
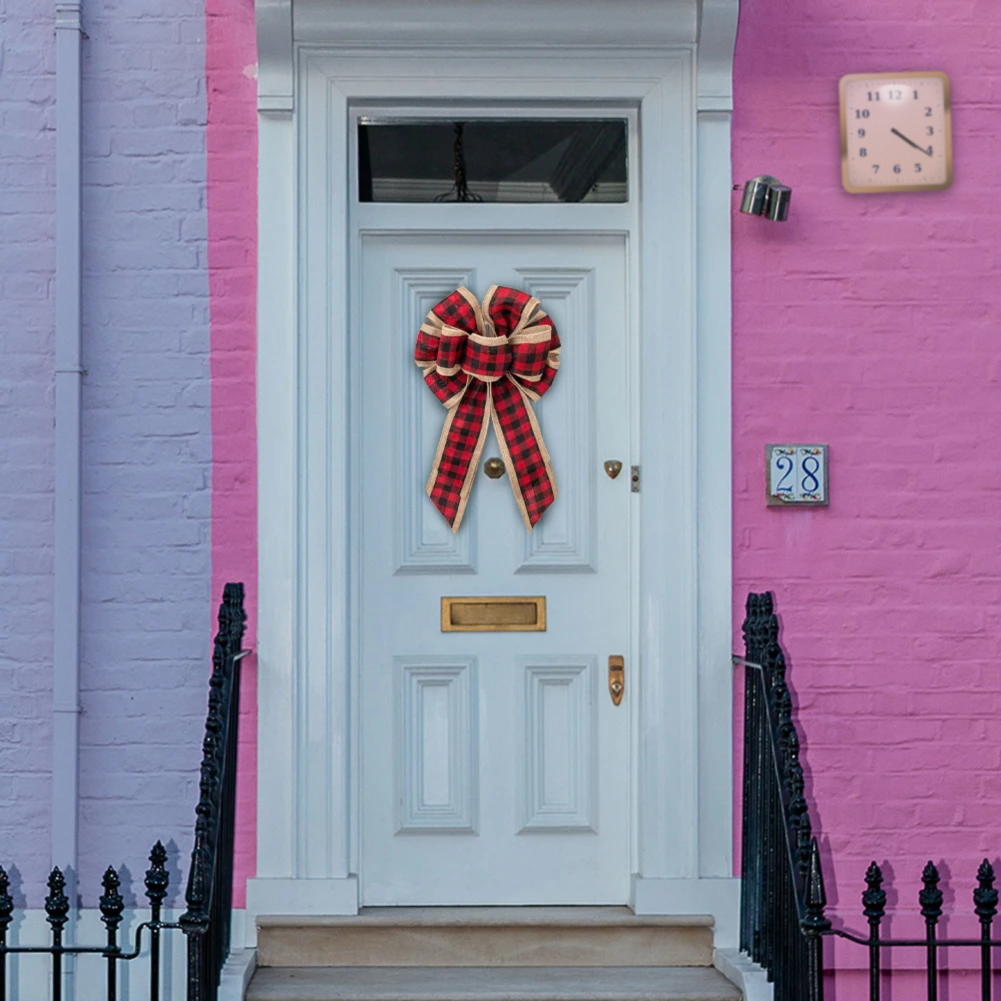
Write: 4:21
